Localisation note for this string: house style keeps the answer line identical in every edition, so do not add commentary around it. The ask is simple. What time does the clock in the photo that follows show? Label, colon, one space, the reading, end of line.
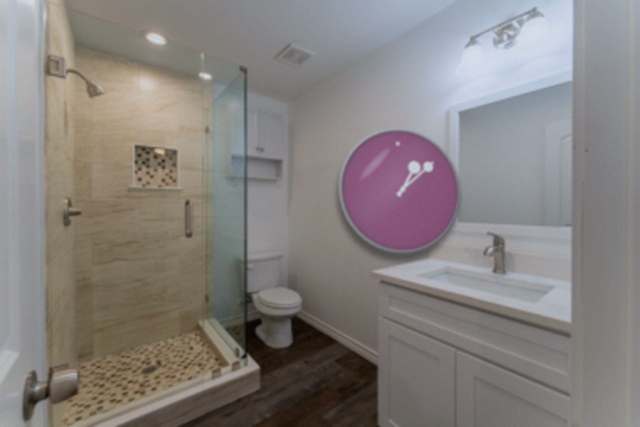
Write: 1:09
